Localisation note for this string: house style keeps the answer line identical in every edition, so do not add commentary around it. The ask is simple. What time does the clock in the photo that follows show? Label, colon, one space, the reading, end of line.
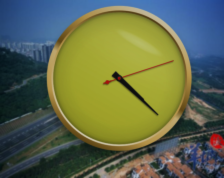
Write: 4:22:12
